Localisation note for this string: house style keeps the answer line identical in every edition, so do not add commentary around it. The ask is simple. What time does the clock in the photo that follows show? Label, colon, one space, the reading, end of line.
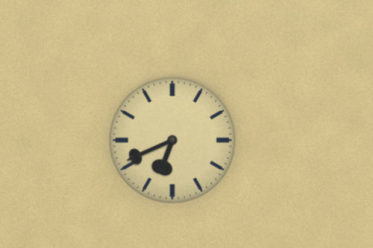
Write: 6:41
